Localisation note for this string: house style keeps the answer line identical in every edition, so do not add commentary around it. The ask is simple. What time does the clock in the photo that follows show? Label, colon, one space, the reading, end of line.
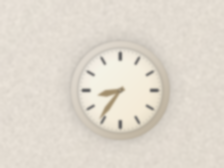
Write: 8:36
